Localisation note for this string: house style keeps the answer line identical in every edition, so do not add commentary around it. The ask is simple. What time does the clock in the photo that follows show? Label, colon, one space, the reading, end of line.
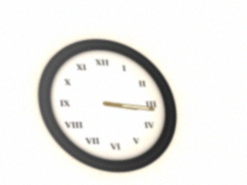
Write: 3:16
